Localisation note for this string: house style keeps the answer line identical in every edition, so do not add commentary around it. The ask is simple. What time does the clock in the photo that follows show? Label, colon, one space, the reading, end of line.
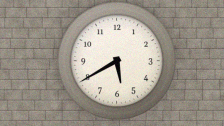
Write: 5:40
